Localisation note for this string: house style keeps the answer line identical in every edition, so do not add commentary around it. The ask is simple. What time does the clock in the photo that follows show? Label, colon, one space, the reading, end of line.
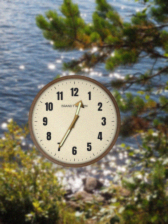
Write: 12:35
